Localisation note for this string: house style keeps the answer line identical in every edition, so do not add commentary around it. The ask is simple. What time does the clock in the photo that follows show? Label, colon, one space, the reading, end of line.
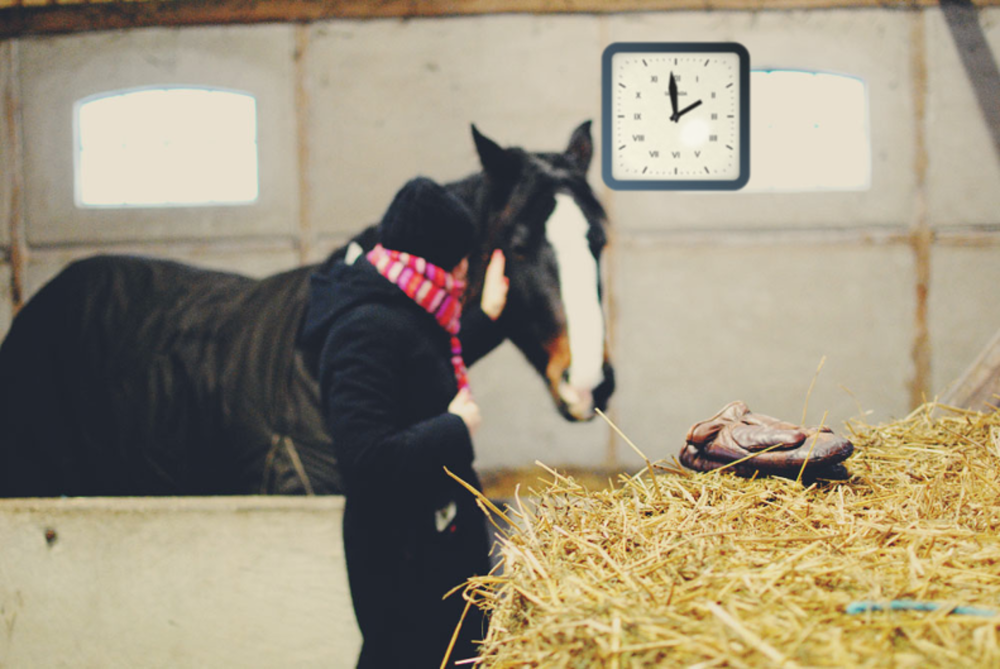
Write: 1:59
